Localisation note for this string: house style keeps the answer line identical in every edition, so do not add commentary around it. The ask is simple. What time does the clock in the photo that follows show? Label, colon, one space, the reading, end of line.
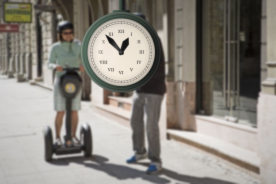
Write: 12:53
